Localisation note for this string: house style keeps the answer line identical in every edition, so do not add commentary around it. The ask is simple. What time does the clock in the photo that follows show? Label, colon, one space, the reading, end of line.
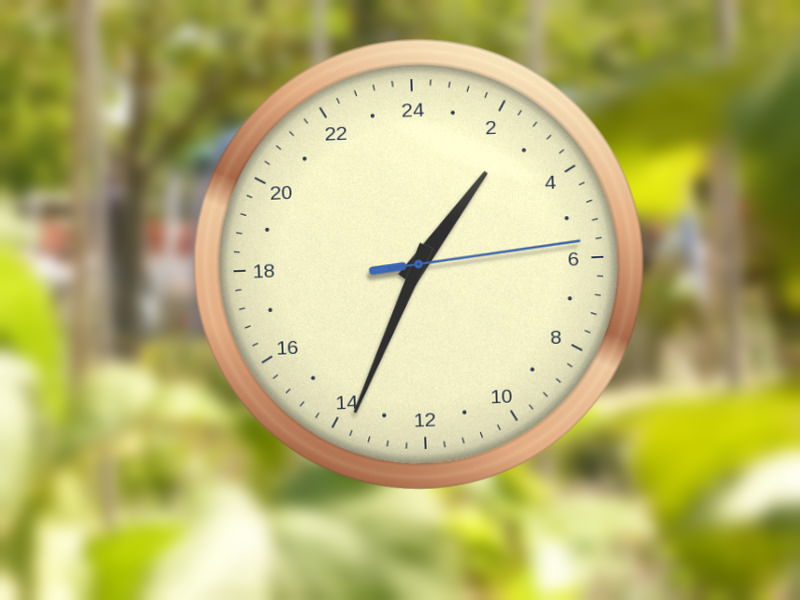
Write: 2:34:14
